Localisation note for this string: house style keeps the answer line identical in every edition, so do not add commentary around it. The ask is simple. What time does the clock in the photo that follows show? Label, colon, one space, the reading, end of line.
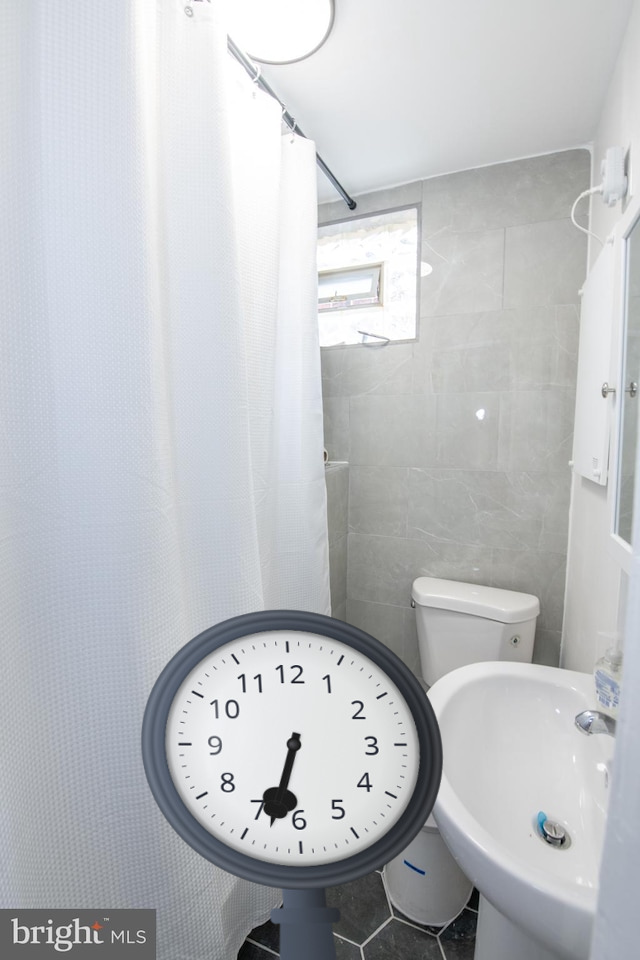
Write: 6:33
